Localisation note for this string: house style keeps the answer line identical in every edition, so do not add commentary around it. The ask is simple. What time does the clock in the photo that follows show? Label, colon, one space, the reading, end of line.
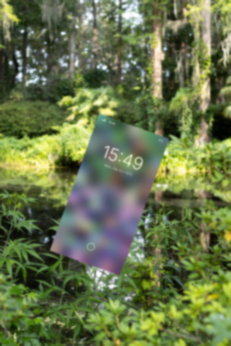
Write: 15:49
